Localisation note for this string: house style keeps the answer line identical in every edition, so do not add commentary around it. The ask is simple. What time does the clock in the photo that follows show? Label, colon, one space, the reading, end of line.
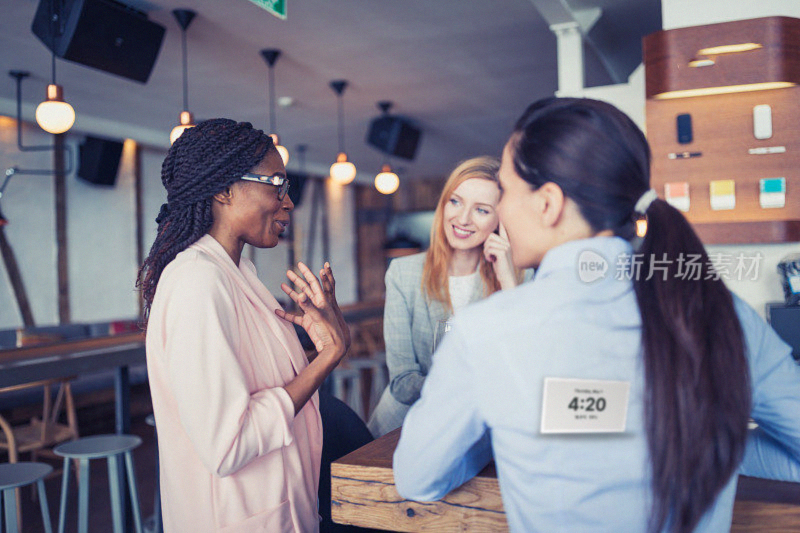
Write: 4:20
